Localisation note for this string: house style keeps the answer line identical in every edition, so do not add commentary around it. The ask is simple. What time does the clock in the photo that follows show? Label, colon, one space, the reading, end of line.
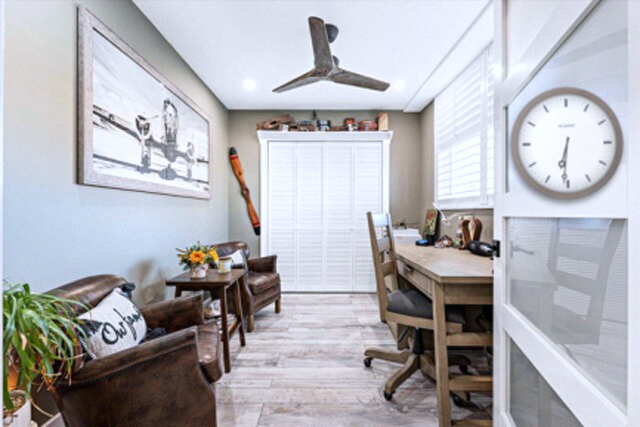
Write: 6:31
